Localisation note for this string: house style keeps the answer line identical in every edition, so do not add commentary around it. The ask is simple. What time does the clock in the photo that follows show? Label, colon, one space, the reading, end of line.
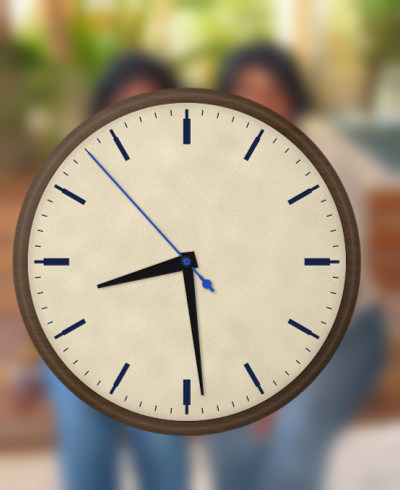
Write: 8:28:53
